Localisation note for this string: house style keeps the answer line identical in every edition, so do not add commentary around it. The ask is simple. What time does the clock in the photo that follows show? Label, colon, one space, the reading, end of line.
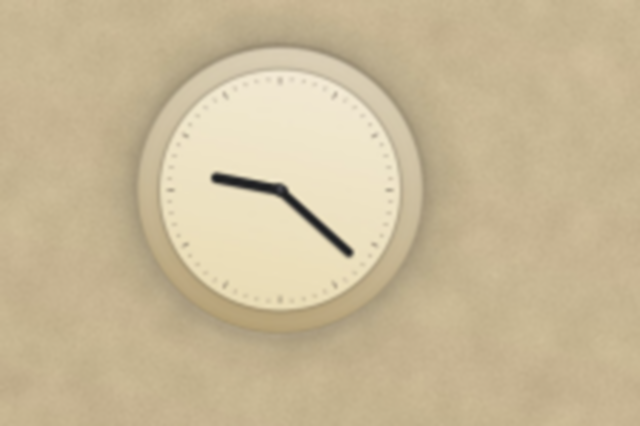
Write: 9:22
